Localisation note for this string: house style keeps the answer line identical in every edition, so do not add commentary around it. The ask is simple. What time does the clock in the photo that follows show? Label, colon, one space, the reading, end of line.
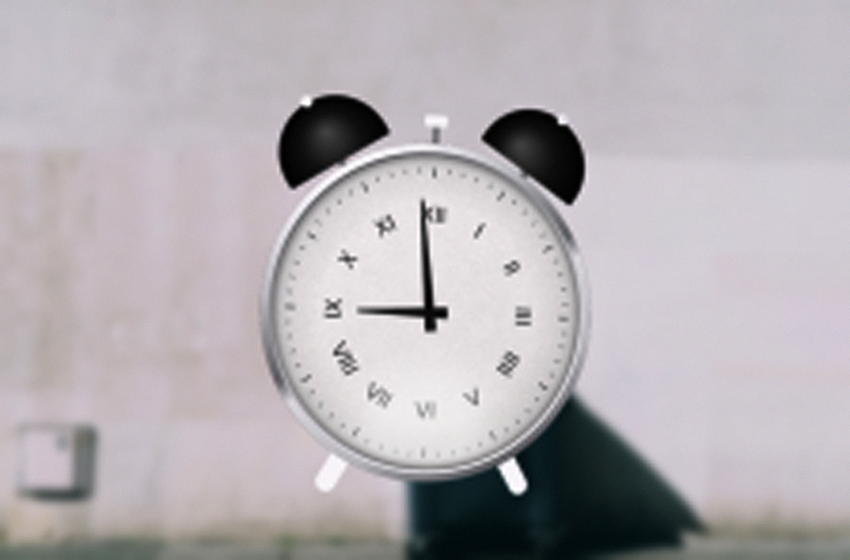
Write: 8:59
